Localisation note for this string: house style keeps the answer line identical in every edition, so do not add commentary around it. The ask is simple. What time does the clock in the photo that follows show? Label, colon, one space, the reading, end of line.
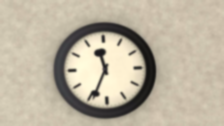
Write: 11:34
